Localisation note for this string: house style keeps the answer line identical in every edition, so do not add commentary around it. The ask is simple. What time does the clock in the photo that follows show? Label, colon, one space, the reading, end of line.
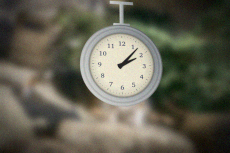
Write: 2:07
